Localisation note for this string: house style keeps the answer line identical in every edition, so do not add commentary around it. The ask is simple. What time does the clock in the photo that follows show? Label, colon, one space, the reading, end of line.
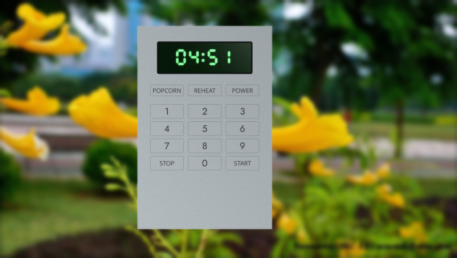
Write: 4:51
